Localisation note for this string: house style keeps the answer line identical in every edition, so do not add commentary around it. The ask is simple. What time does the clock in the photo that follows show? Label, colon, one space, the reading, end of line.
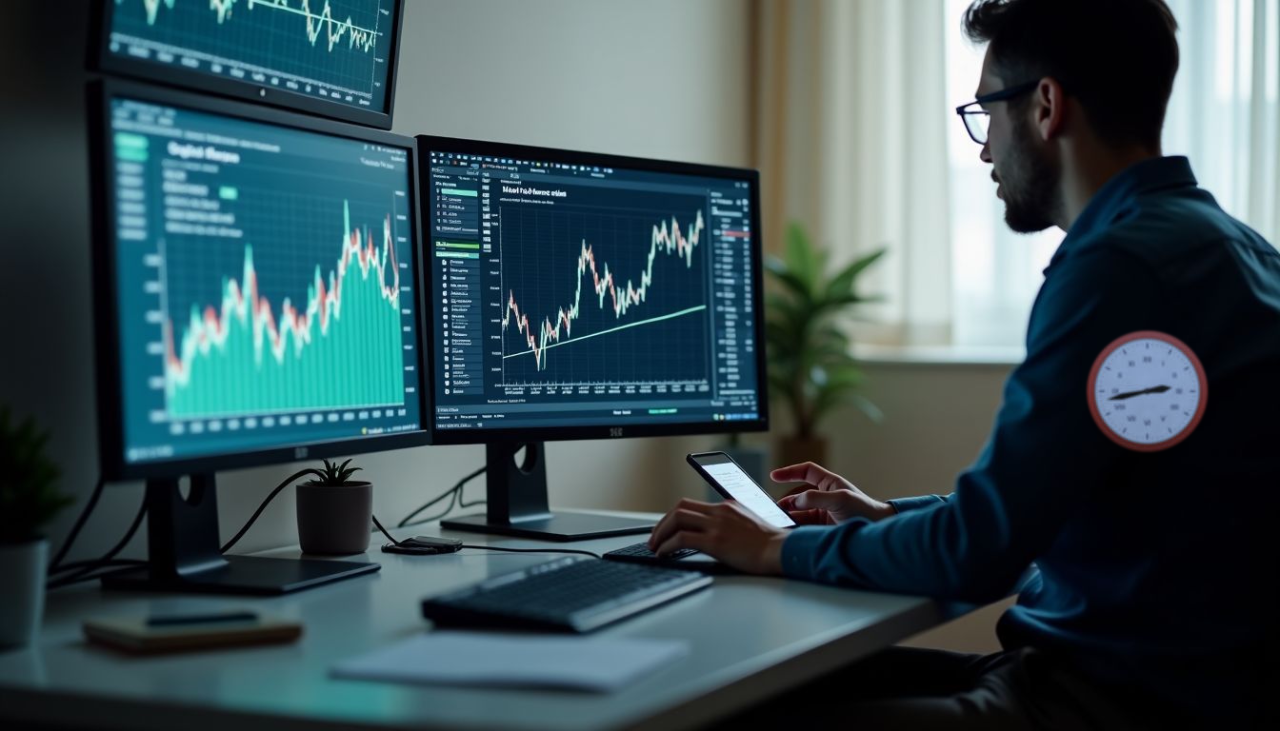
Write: 2:43
